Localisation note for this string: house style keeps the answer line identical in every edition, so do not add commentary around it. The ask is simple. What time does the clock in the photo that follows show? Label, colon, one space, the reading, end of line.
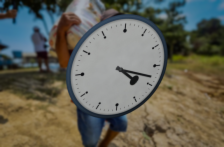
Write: 4:18
